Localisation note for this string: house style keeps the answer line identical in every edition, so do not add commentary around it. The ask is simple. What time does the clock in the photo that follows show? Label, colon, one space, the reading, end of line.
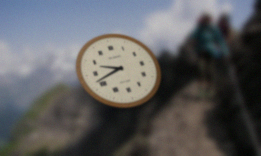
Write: 9:42
